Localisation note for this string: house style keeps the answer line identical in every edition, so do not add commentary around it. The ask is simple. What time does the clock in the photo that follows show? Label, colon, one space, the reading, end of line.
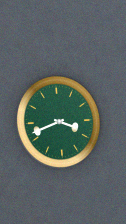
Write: 3:42
